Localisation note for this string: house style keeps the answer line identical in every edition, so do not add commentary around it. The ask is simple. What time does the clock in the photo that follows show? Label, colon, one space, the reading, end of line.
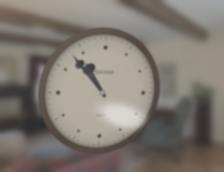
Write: 10:53
